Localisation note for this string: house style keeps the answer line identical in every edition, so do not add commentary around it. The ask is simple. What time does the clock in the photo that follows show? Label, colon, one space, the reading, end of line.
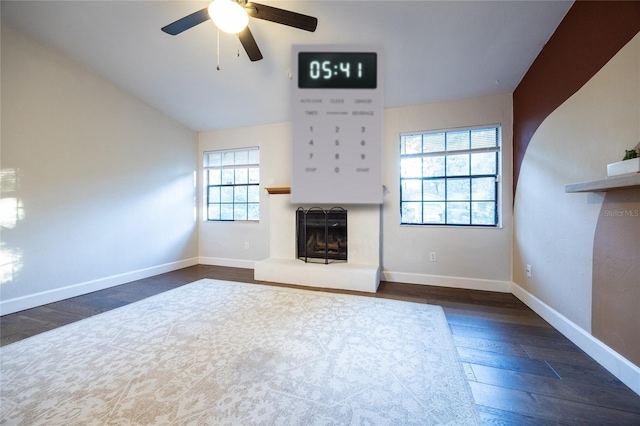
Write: 5:41
